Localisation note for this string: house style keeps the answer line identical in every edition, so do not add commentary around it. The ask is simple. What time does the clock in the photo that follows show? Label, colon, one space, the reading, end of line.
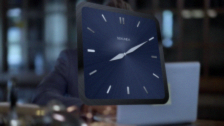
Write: 8:10
